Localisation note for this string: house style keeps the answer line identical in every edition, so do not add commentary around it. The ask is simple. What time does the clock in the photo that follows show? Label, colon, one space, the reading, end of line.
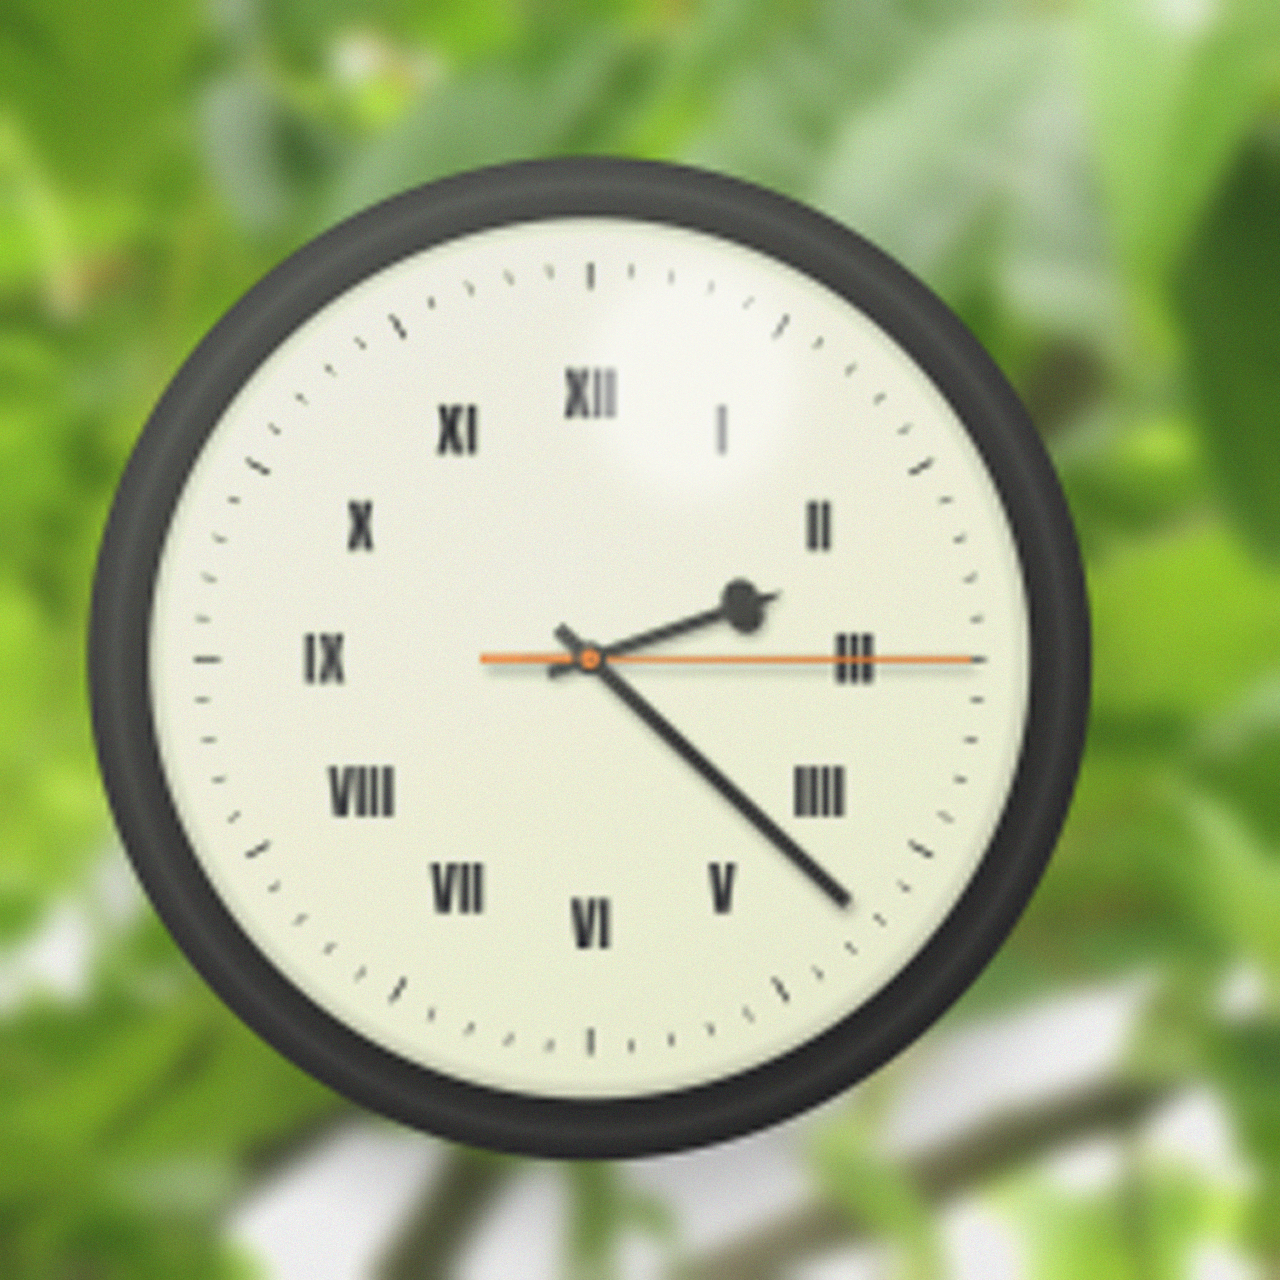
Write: 2:22:15
